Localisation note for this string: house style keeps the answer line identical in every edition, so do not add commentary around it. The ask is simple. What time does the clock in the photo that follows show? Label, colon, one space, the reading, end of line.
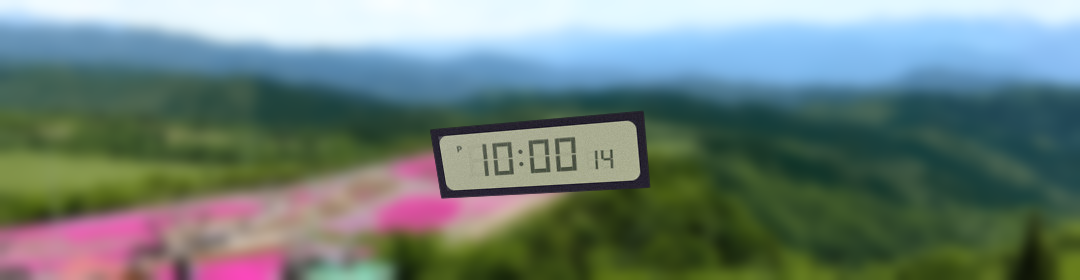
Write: 10:00:14
